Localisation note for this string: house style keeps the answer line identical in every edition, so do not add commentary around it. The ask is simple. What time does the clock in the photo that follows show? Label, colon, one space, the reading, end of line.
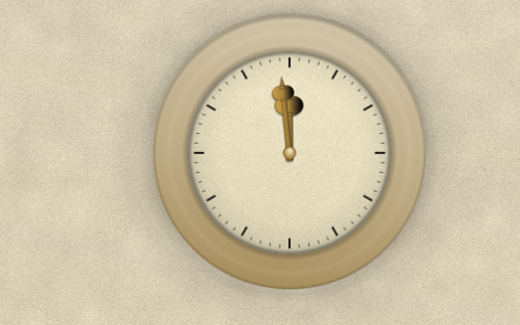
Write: 11:59
